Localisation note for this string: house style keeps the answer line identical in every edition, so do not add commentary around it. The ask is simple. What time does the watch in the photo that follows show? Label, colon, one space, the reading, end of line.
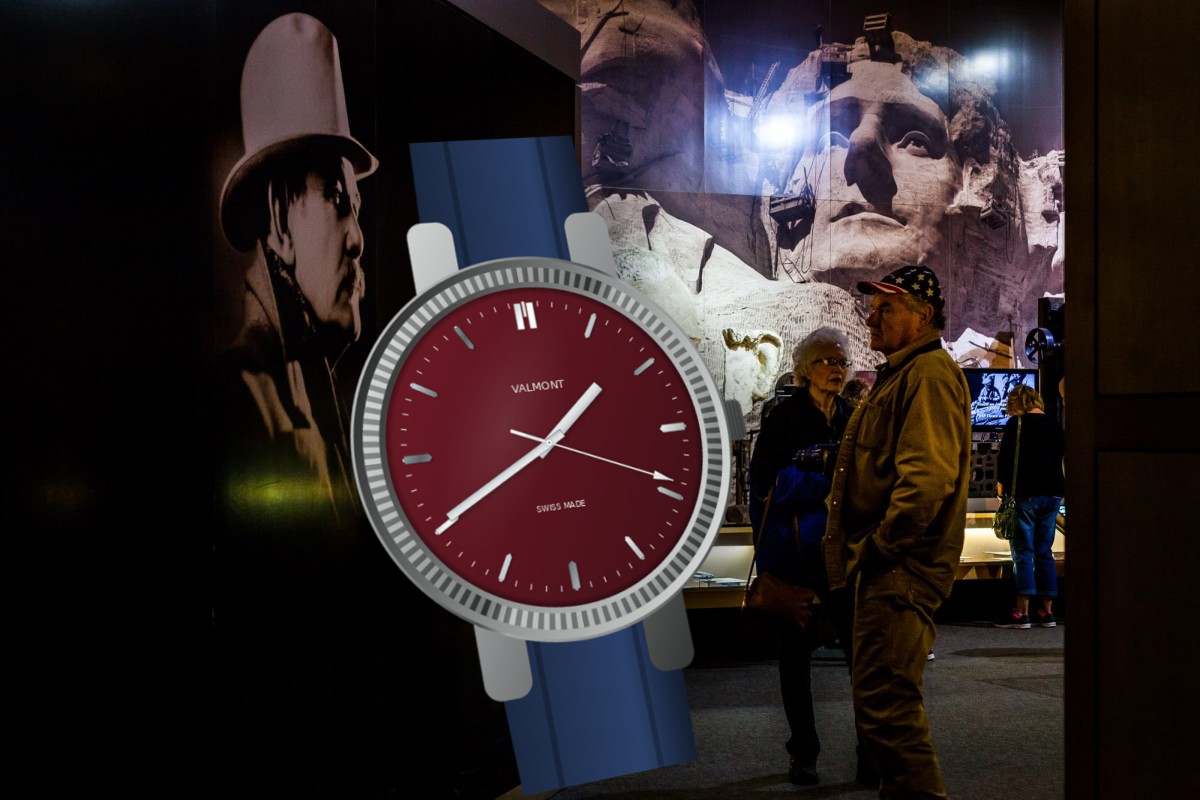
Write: 1:40:19
